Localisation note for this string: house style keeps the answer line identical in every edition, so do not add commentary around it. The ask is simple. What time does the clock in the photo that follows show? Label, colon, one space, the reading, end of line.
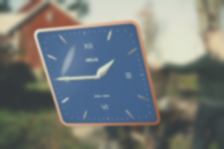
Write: 1:45
